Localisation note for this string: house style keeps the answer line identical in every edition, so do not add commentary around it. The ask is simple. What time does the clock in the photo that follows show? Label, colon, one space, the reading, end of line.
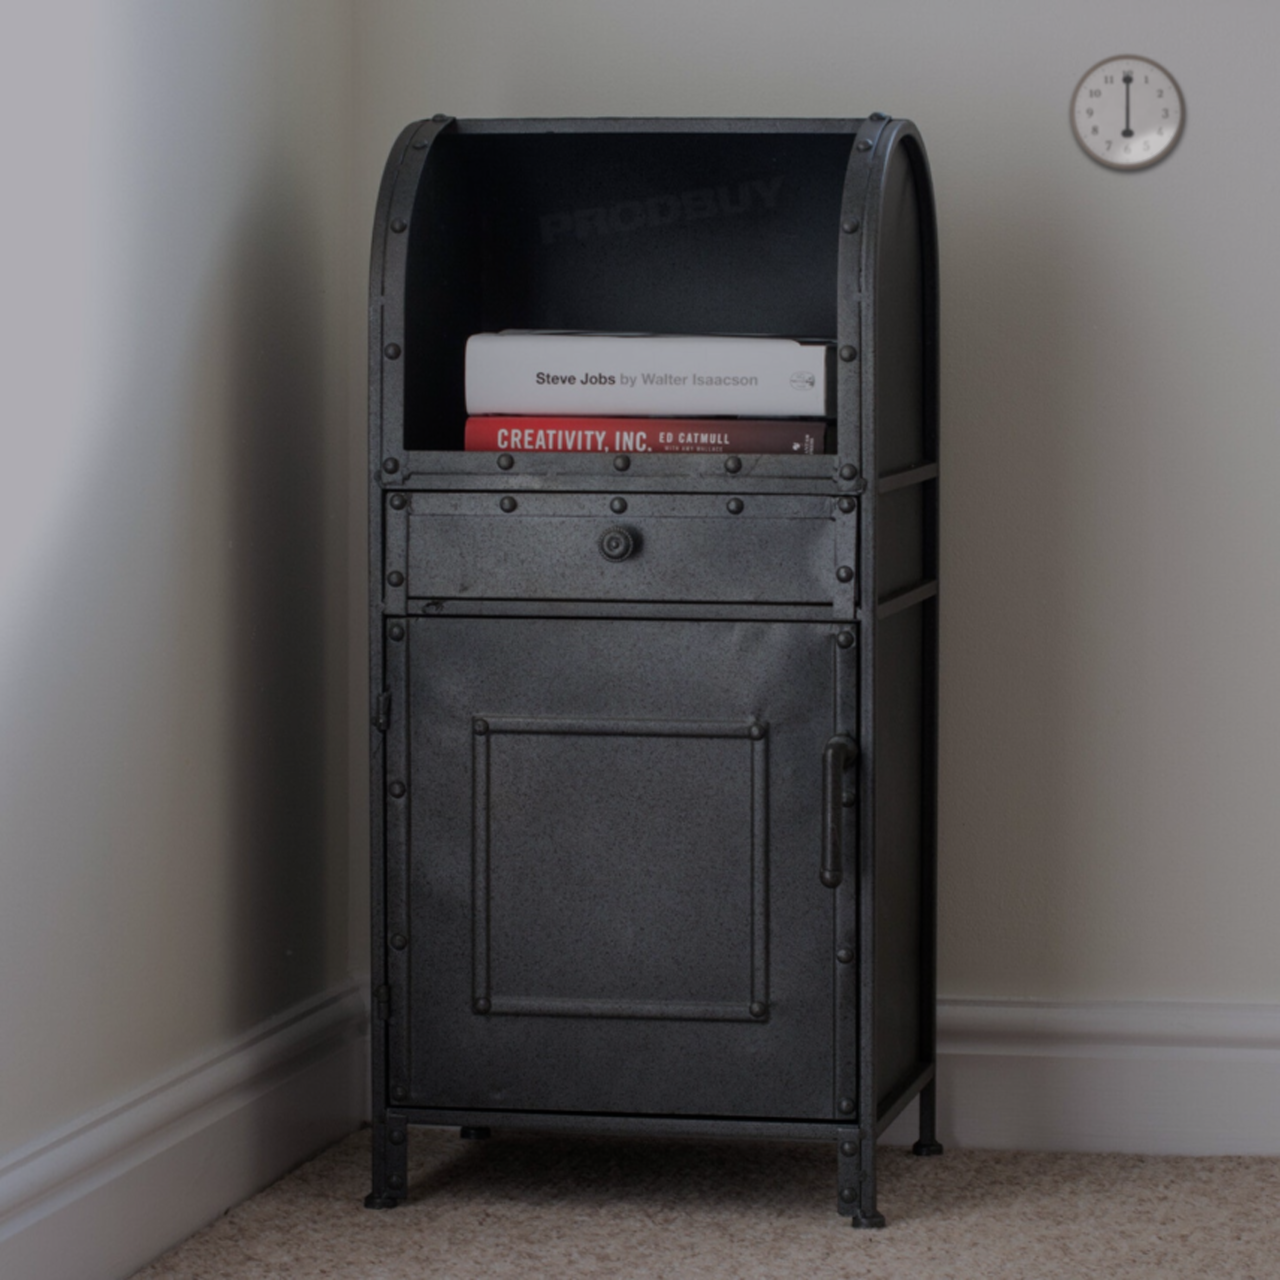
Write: 6:00
